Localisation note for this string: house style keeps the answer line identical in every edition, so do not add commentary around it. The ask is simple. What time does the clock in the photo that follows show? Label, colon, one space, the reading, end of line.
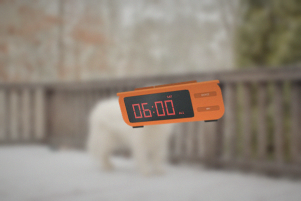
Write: 6:00
